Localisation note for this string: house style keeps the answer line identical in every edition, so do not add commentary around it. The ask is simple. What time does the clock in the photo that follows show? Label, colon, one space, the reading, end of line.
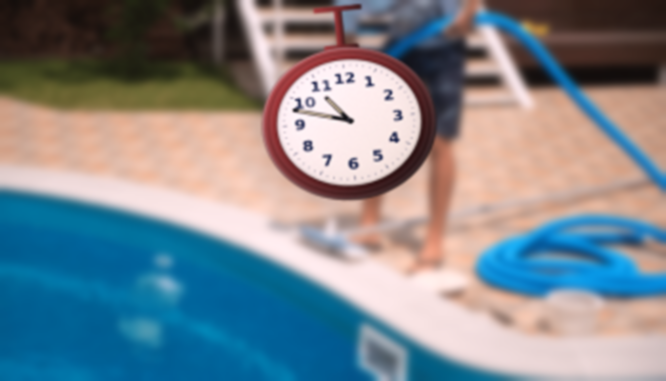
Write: 10:48
